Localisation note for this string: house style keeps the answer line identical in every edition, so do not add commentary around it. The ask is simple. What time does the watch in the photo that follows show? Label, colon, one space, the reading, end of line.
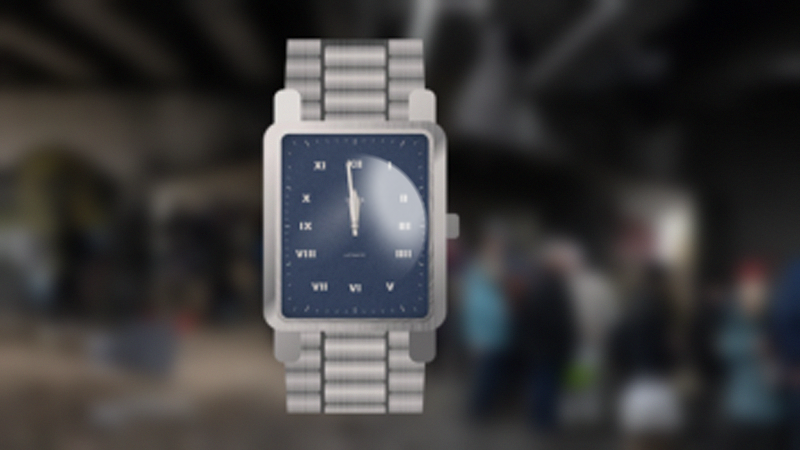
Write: 11:59
